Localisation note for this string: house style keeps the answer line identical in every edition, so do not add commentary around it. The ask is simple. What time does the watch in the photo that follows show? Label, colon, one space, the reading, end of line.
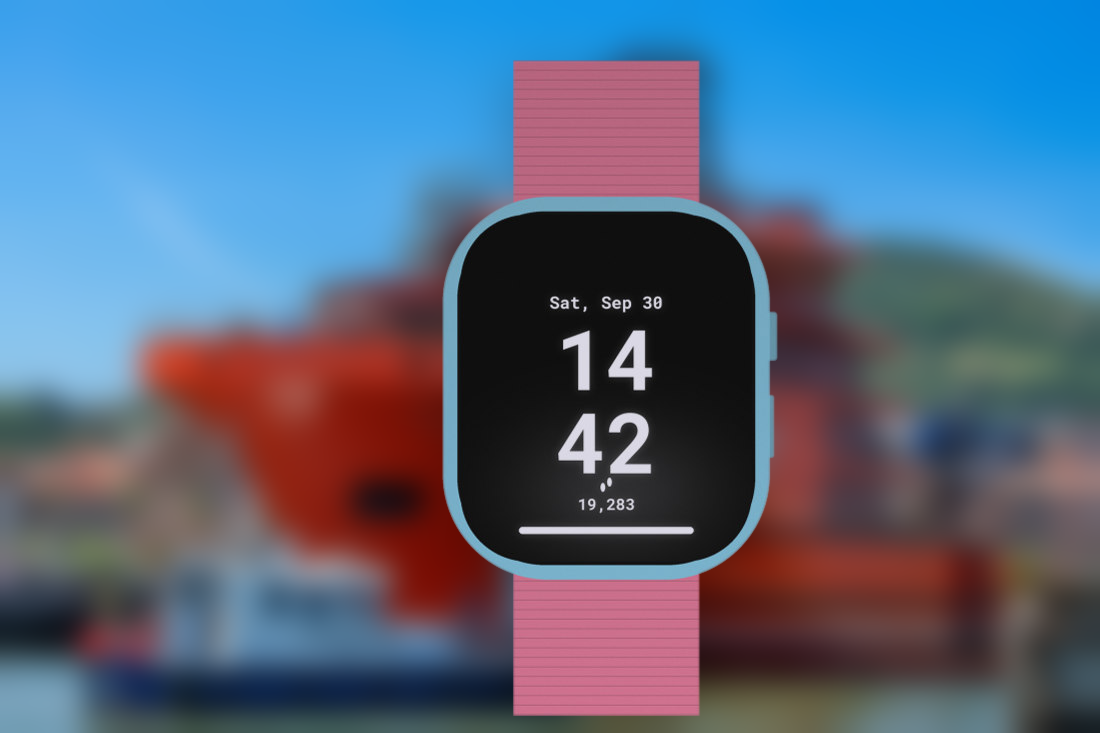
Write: 14:42
